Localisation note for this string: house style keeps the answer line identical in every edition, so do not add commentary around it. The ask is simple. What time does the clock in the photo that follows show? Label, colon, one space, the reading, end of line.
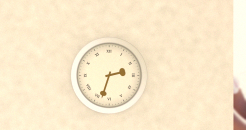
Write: 2:33
